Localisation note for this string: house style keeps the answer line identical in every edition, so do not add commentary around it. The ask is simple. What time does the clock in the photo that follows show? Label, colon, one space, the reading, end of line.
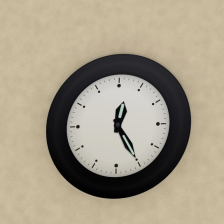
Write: 12:25
